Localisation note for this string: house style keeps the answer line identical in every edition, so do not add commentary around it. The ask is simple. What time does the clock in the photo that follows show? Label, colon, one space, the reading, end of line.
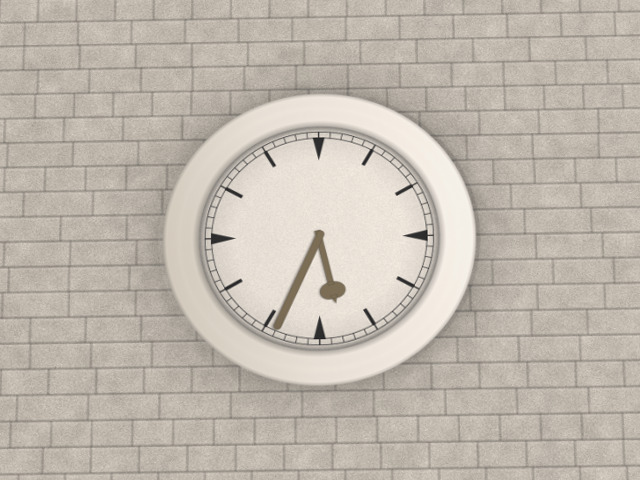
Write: 5:34
